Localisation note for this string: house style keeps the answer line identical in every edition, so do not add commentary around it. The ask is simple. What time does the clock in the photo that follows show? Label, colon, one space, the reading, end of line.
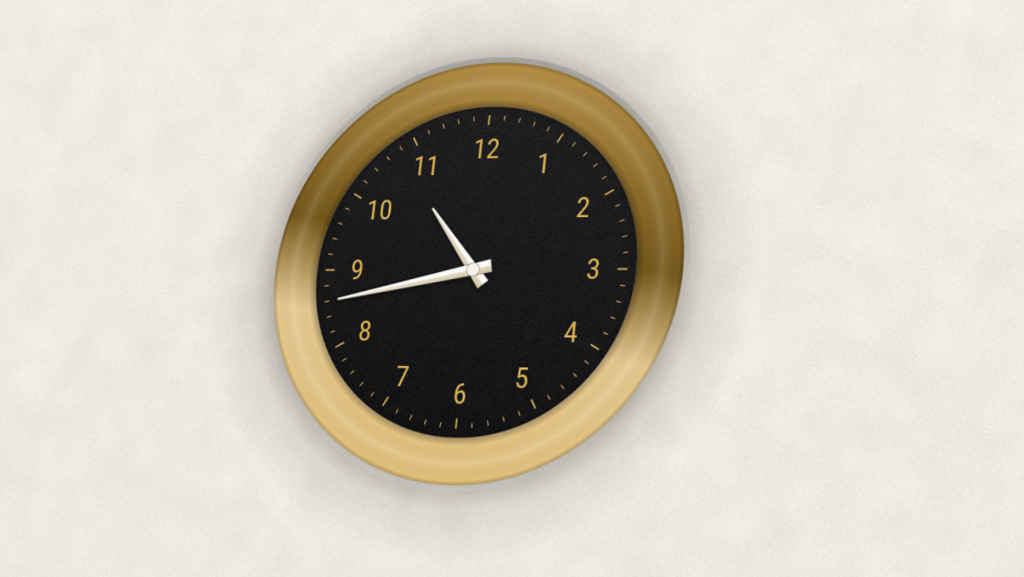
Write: 10:43
